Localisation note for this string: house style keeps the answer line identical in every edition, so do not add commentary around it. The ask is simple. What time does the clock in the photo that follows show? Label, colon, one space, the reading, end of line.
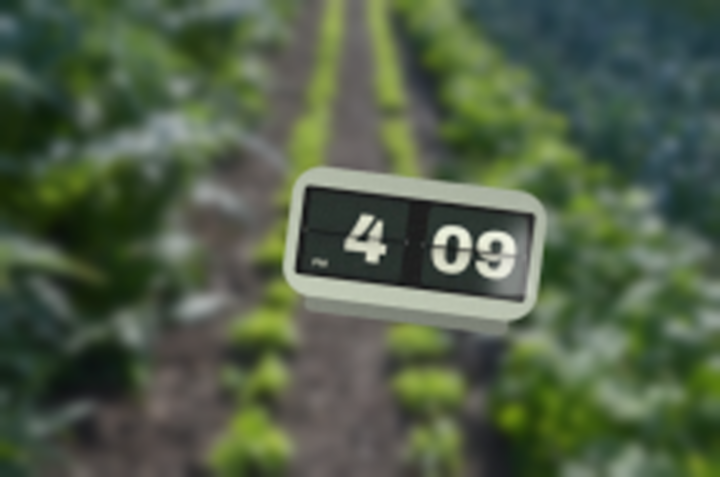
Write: 4:09
